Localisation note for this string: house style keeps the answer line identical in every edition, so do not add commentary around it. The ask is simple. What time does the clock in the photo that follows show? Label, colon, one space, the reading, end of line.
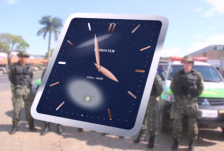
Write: 3:56
